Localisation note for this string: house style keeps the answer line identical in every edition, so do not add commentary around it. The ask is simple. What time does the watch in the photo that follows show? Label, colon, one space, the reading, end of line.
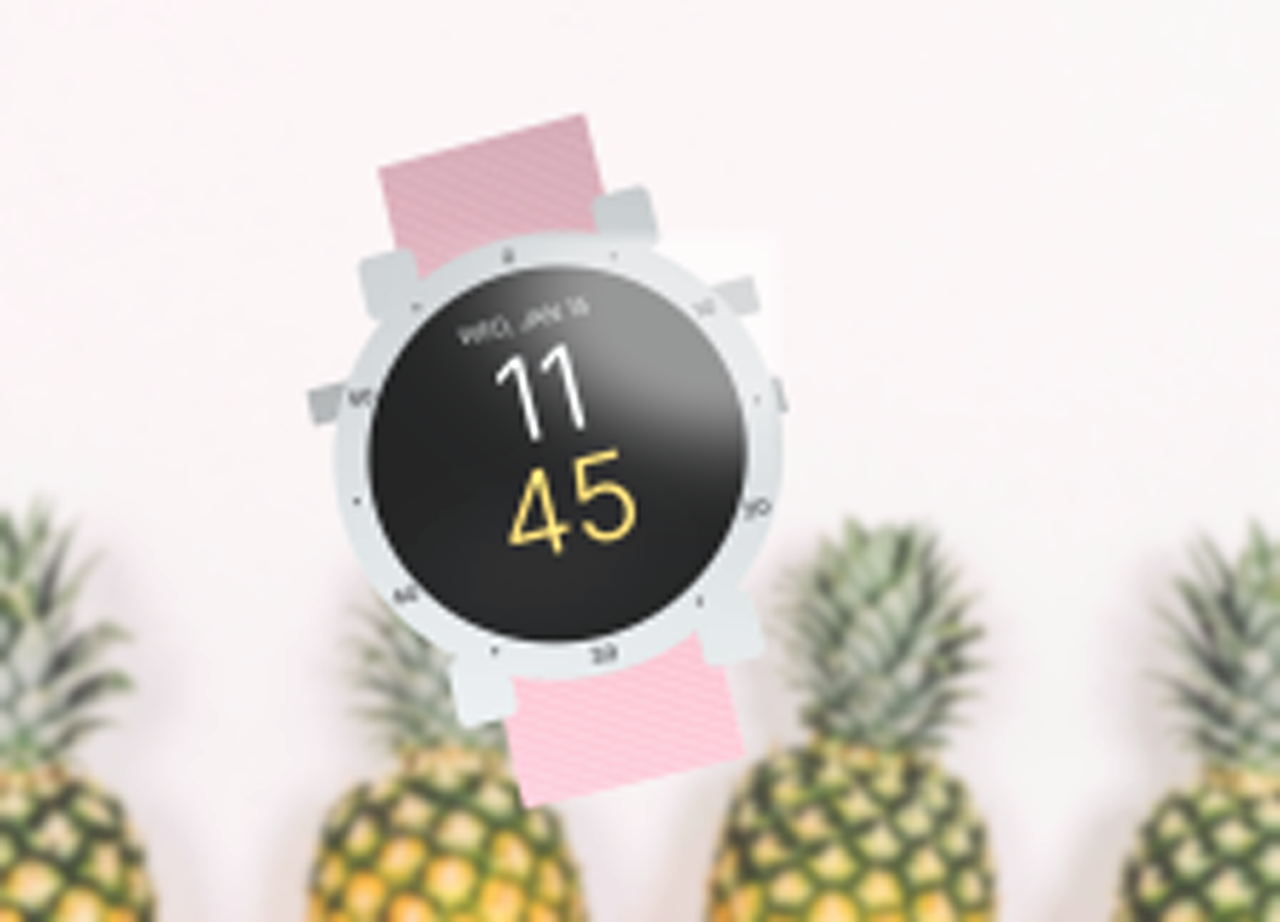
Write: 11:45
